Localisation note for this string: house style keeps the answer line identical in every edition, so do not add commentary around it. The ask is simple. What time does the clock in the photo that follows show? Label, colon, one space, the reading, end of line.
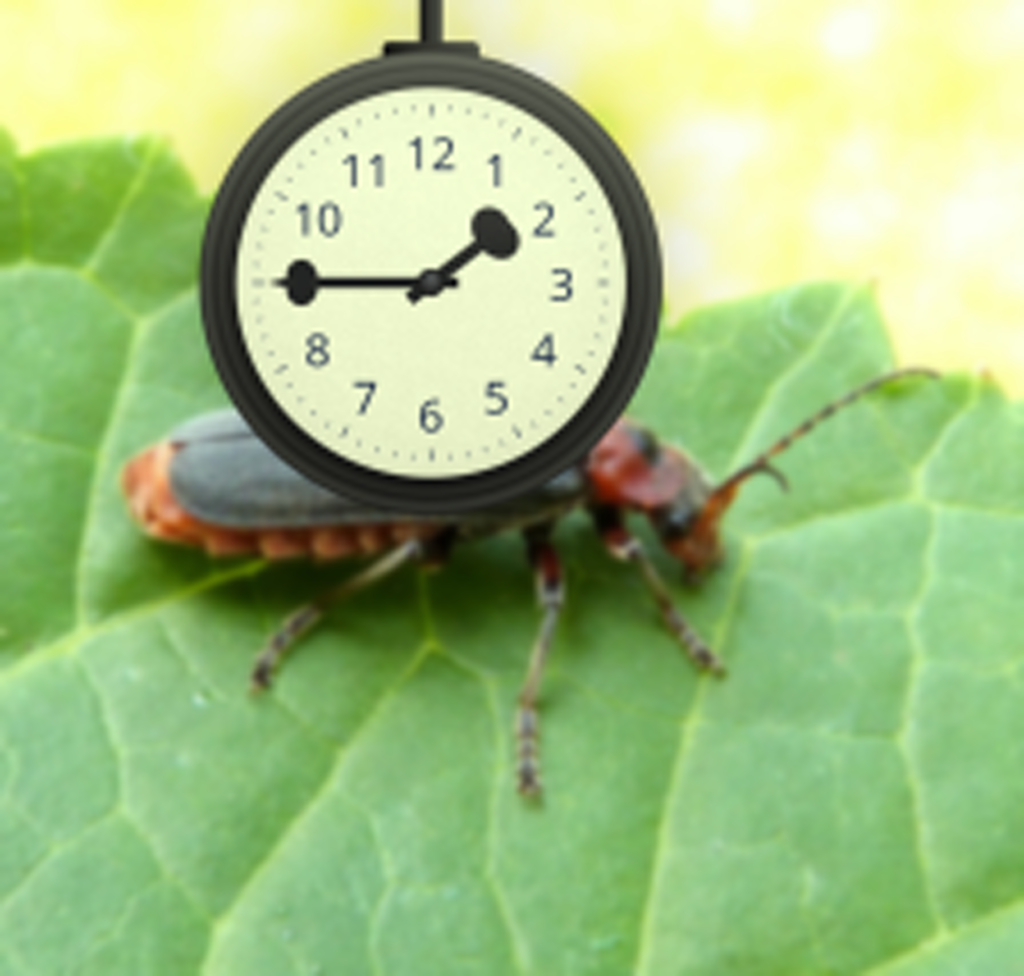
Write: 1:45
